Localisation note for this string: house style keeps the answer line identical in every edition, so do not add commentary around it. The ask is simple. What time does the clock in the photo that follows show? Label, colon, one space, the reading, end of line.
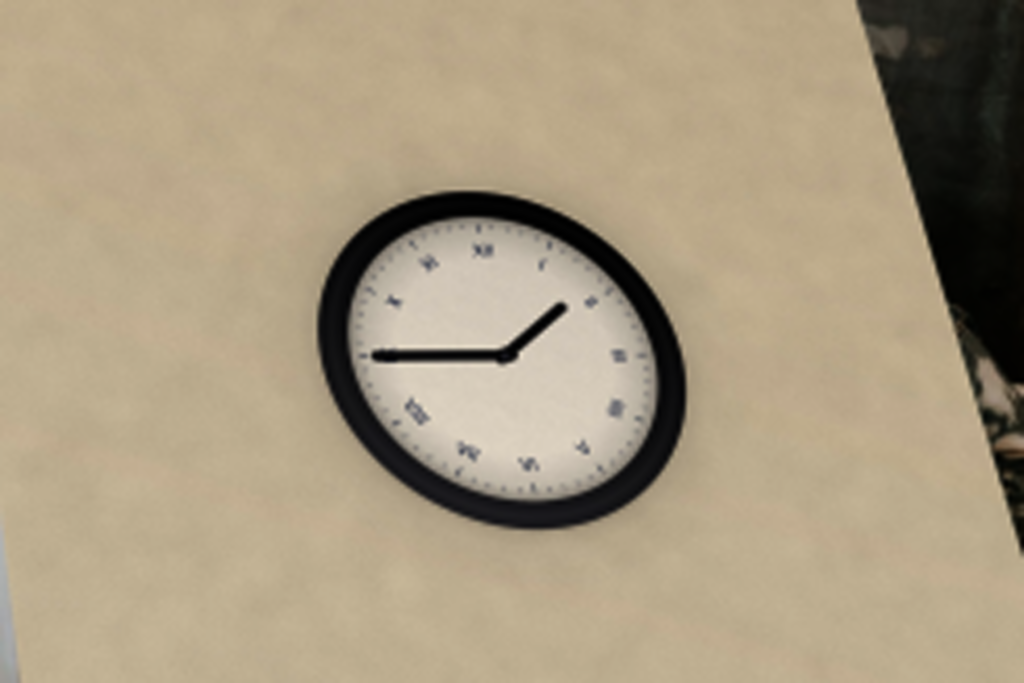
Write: 1:45
